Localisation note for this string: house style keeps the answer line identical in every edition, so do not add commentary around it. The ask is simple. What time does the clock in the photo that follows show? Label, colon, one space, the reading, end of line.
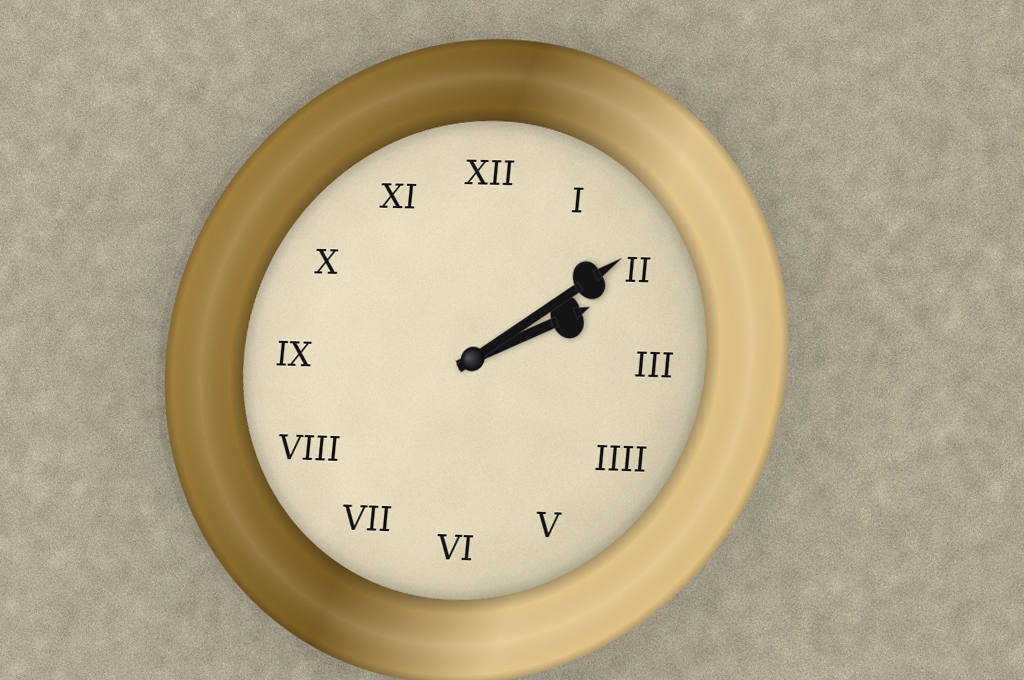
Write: 2:09
